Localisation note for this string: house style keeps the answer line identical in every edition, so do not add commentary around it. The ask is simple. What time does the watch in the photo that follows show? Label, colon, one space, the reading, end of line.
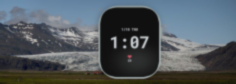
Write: 1:07
